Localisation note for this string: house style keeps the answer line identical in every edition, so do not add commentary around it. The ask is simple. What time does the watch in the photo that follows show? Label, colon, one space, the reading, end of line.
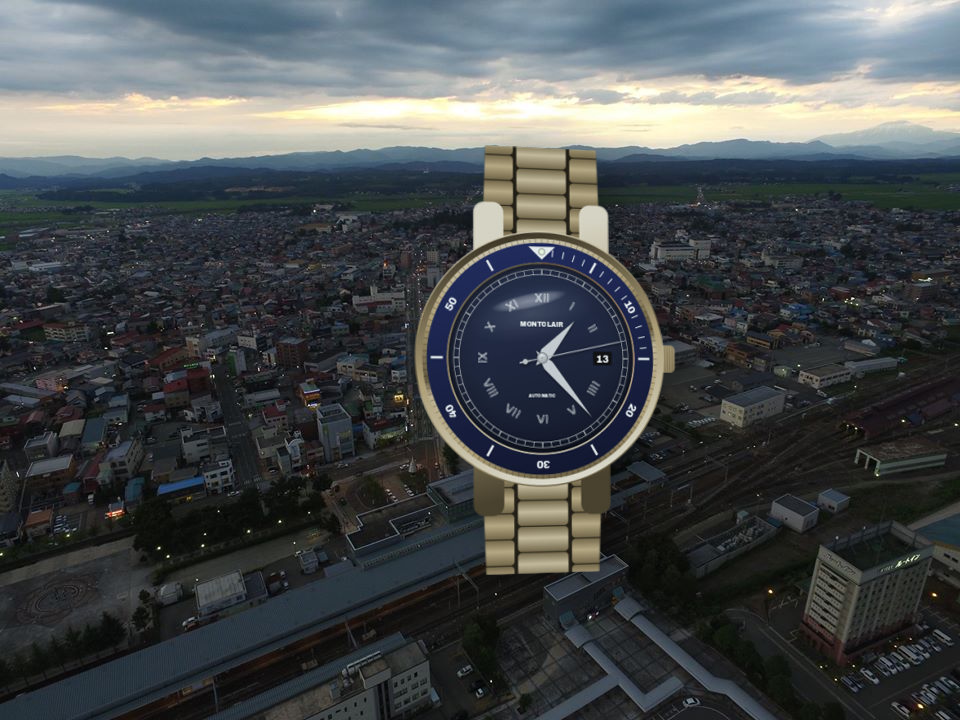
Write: 1:23:13
